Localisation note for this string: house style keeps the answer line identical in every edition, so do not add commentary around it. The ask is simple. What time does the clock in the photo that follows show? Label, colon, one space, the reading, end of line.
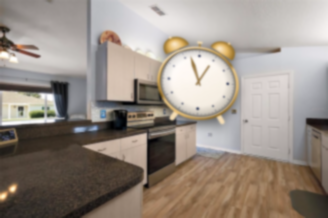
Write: 12:57
